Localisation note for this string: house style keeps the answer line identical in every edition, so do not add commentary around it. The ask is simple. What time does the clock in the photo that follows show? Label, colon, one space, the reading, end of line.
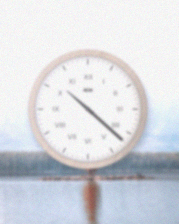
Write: 10:22
